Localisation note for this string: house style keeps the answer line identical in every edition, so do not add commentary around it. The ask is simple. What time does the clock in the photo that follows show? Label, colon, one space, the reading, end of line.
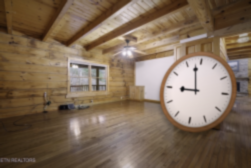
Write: 8:58
